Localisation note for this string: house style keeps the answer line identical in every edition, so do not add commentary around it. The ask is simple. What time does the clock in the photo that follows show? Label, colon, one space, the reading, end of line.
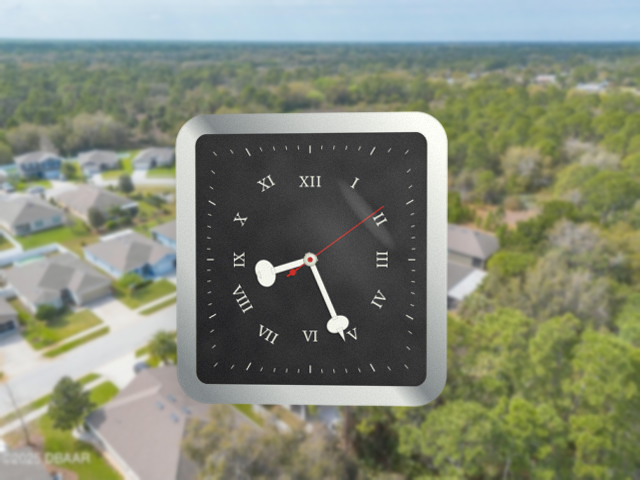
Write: 8:26:09
